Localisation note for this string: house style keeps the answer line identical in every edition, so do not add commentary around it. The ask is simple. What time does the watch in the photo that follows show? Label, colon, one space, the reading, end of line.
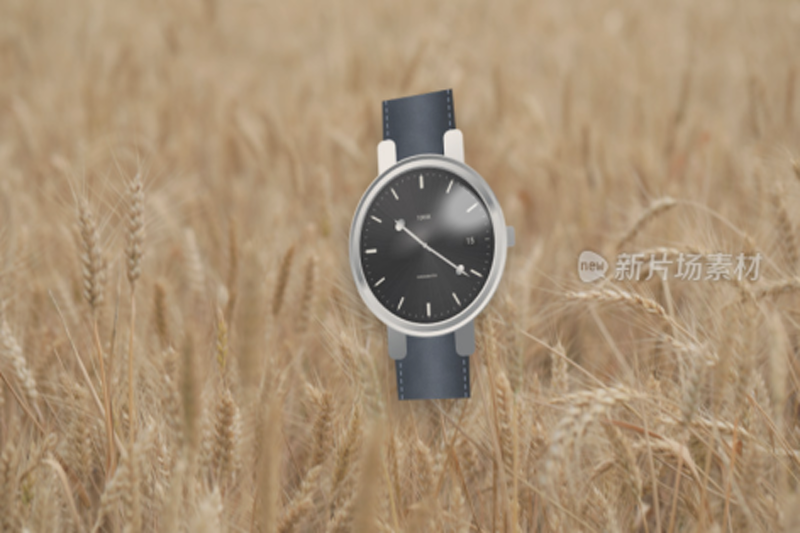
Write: 10:21
